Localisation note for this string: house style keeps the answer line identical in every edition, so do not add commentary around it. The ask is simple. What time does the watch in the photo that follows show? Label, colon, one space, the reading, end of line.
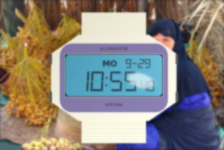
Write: 10:55:40
